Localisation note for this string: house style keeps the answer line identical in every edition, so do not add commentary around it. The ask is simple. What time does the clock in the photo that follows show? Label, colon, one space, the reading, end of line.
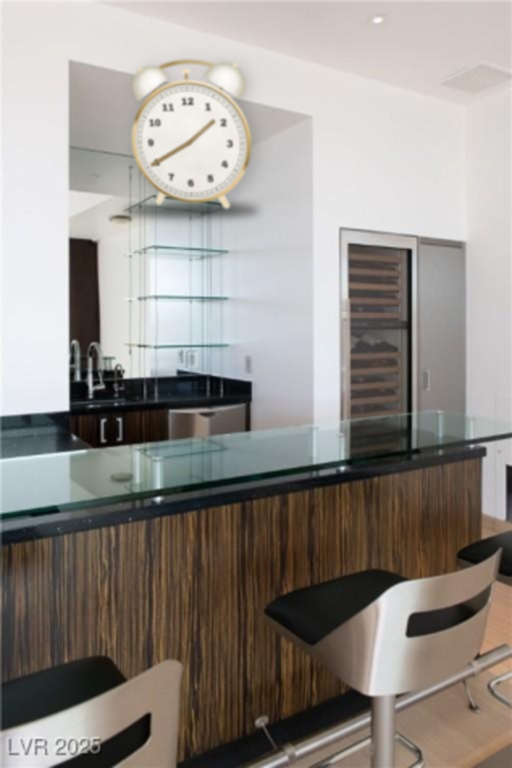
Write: 1:40
